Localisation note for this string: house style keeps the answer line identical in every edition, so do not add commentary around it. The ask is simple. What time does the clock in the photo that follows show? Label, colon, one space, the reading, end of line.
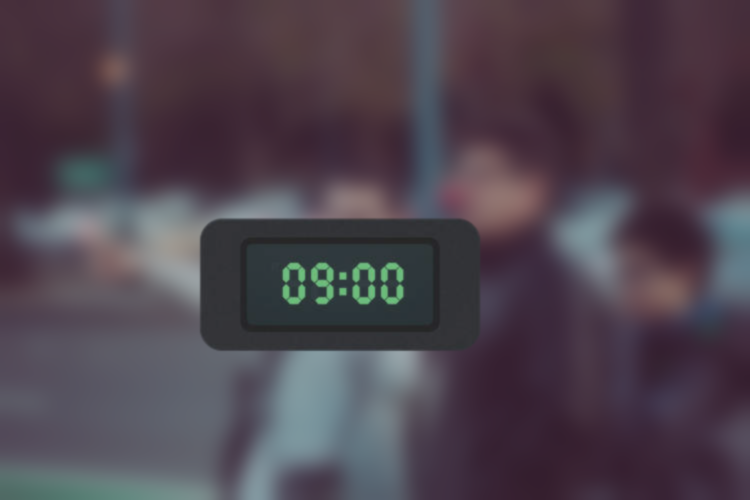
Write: 9:00
